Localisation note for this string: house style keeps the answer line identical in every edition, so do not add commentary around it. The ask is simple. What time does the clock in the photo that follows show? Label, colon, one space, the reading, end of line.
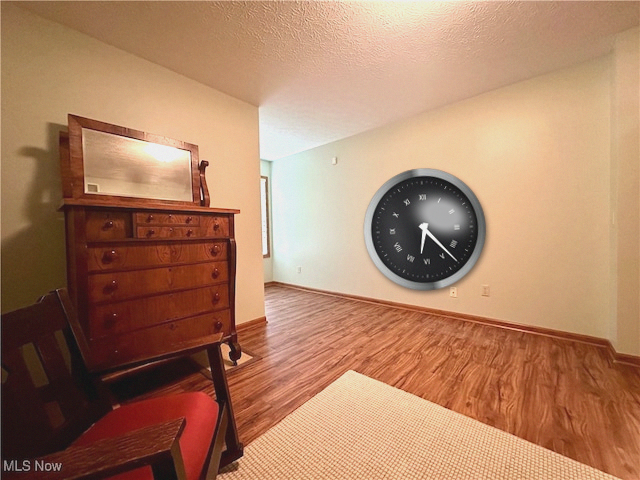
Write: 6:23
